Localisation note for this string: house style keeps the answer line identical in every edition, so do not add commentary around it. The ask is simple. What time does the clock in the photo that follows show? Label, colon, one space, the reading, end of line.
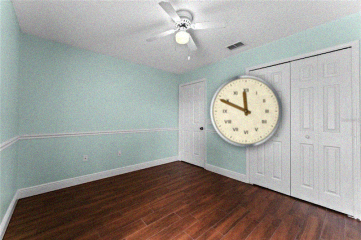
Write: 11:49
